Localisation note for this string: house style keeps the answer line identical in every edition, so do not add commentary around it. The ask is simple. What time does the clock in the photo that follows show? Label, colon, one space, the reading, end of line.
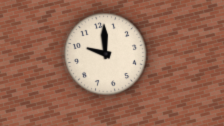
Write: 10:02
